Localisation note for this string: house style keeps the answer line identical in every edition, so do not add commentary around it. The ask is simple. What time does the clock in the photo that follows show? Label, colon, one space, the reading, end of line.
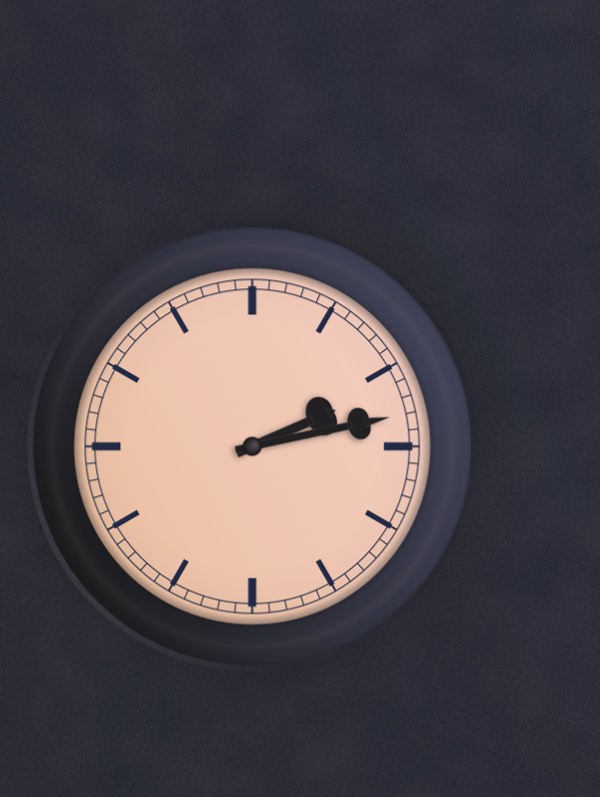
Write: 2:13
